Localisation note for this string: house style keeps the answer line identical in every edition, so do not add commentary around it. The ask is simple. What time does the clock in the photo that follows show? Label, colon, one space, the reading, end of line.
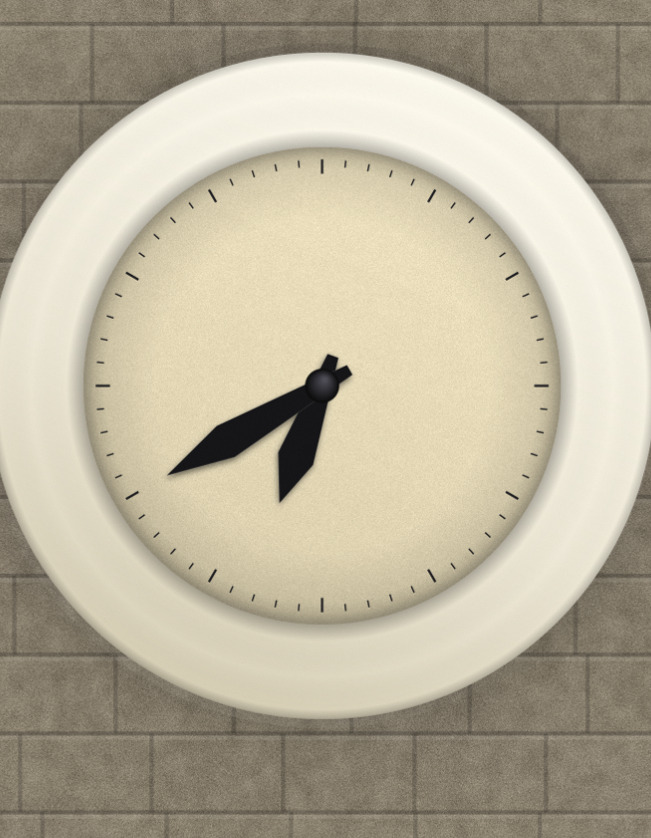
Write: 6:40
